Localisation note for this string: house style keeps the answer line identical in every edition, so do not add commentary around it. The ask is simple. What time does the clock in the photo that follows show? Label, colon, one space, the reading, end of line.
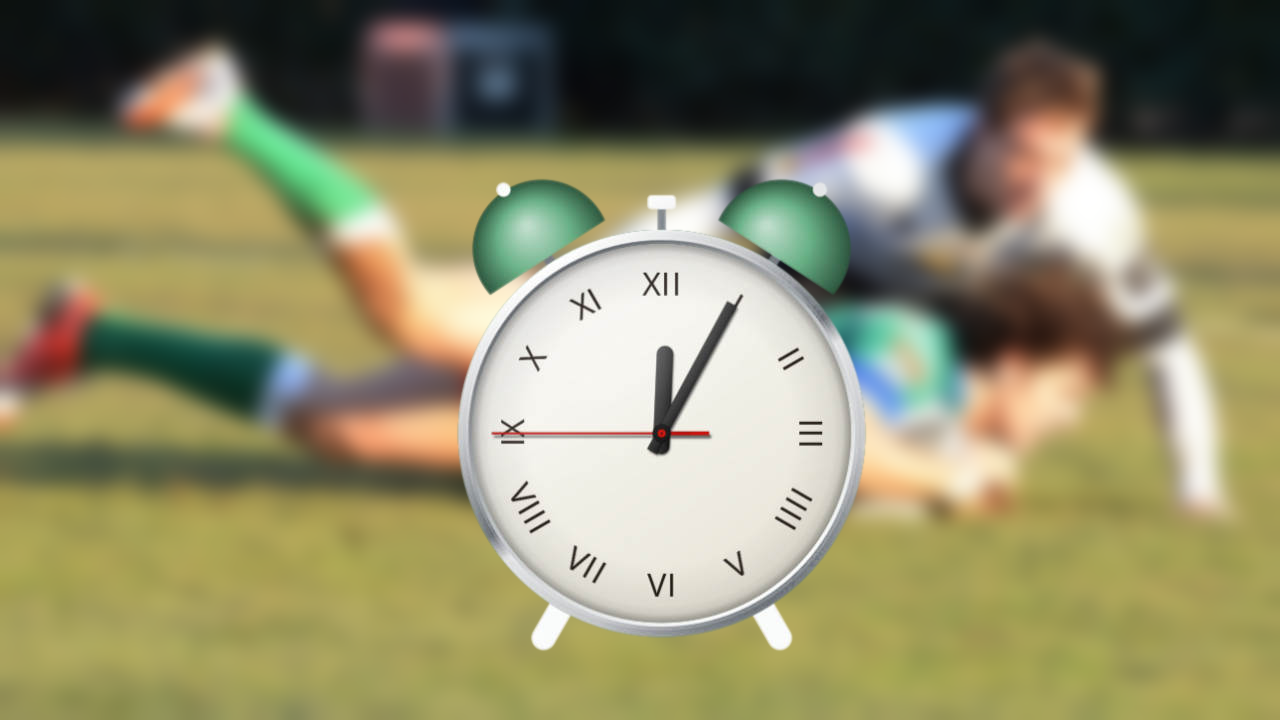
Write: 12:04:45
